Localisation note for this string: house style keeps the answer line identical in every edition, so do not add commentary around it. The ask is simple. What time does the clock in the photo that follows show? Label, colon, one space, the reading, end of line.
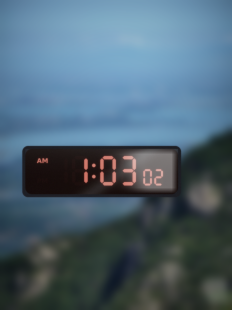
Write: 1:03:02
